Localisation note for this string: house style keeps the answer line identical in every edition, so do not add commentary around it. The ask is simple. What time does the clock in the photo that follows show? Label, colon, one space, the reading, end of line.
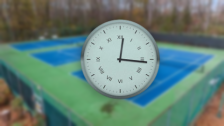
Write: 12:16
